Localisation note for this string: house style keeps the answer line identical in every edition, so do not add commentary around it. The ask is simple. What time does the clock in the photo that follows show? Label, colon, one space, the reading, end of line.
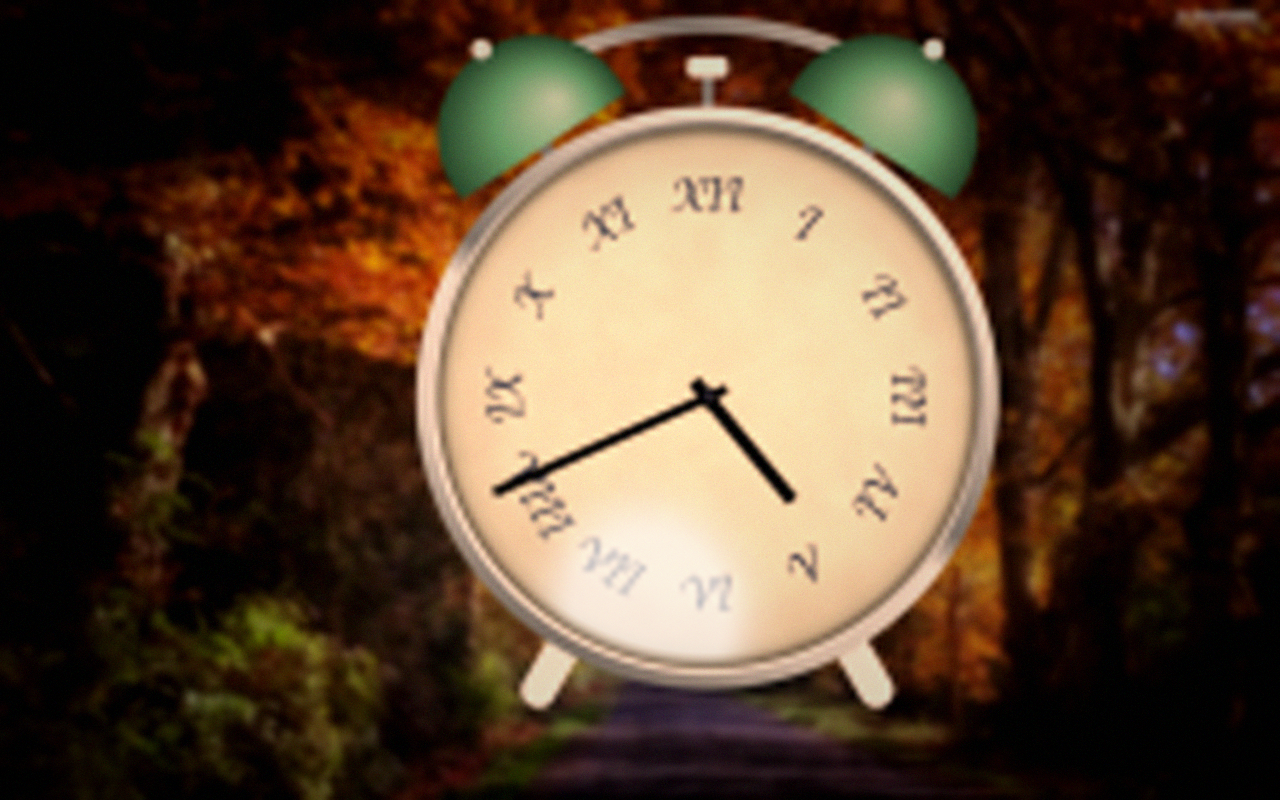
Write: 4:41
